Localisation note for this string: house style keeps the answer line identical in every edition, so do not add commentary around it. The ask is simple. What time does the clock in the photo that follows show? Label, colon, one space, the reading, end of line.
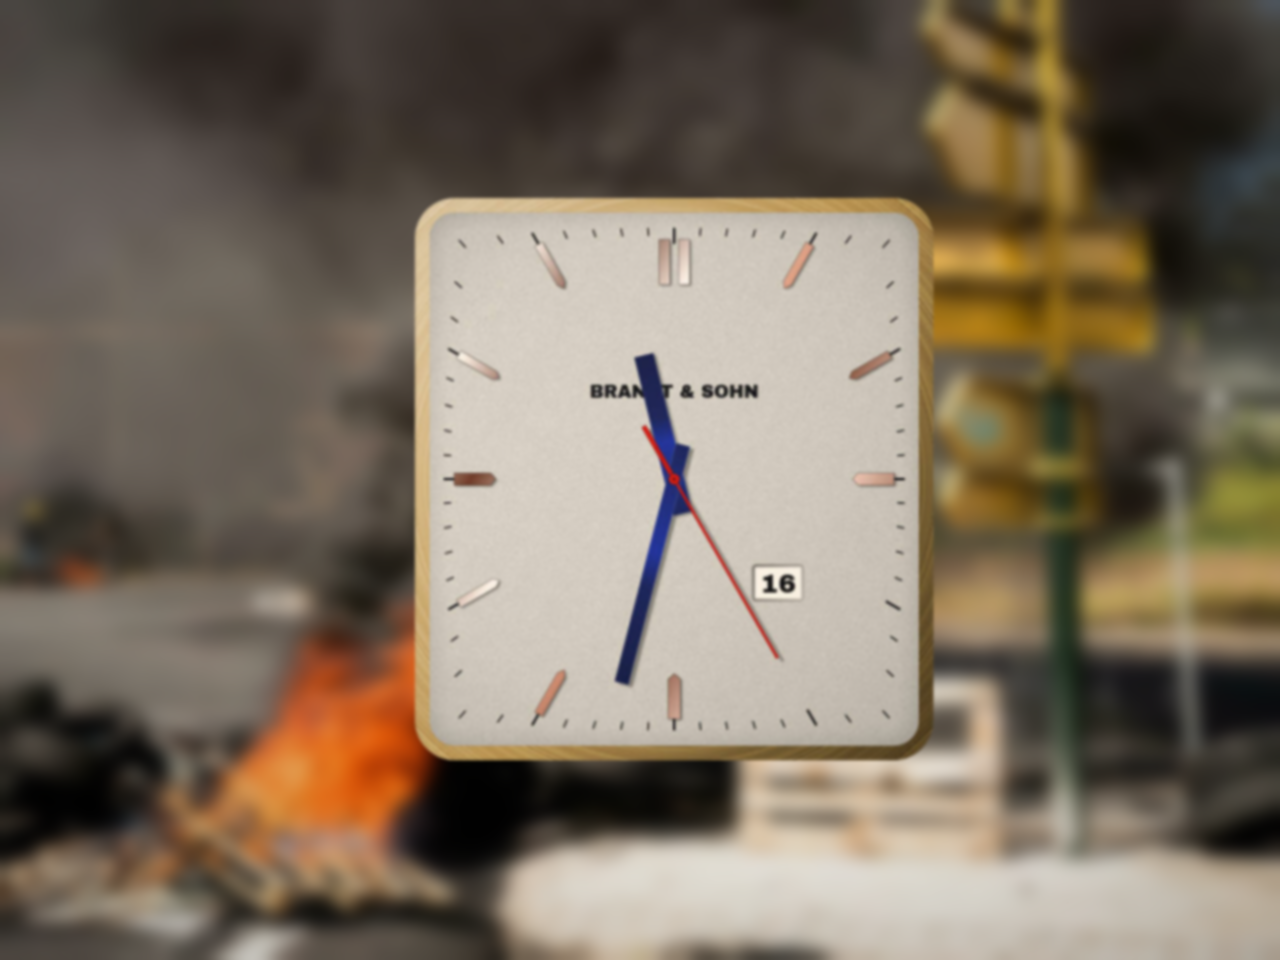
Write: 11:32:25
